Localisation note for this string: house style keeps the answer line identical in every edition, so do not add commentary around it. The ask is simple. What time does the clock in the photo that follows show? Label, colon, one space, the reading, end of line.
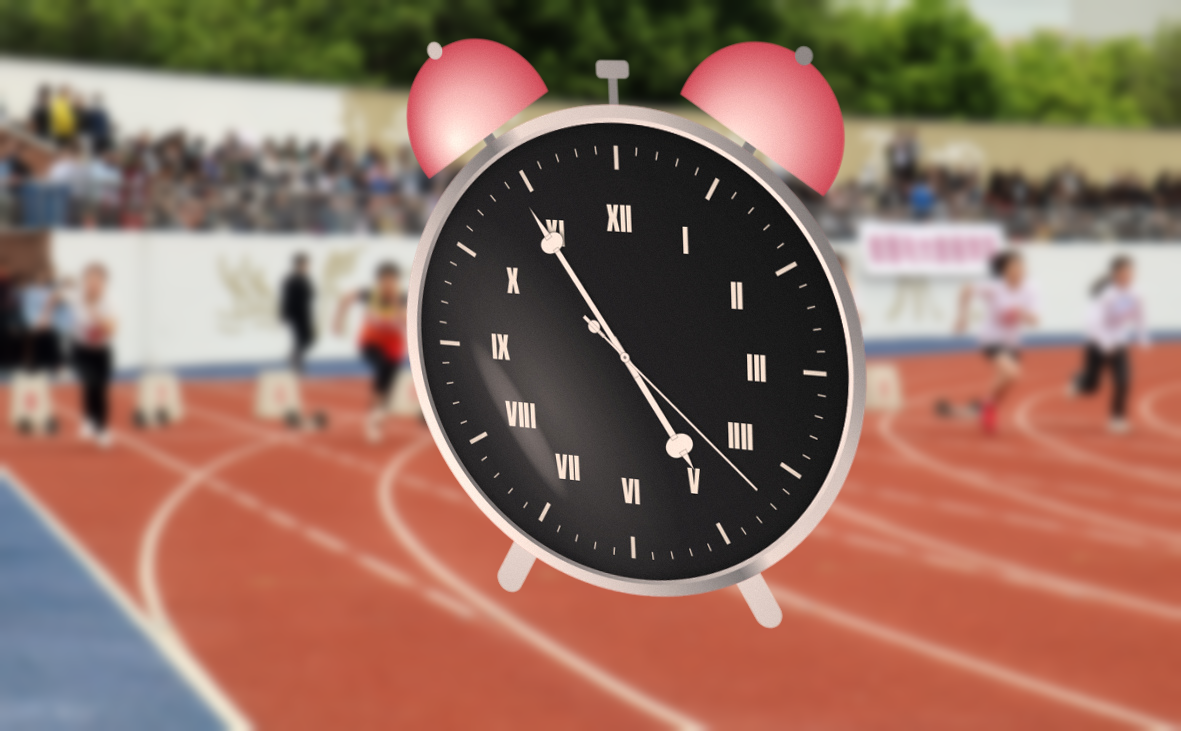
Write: 4:54:22
